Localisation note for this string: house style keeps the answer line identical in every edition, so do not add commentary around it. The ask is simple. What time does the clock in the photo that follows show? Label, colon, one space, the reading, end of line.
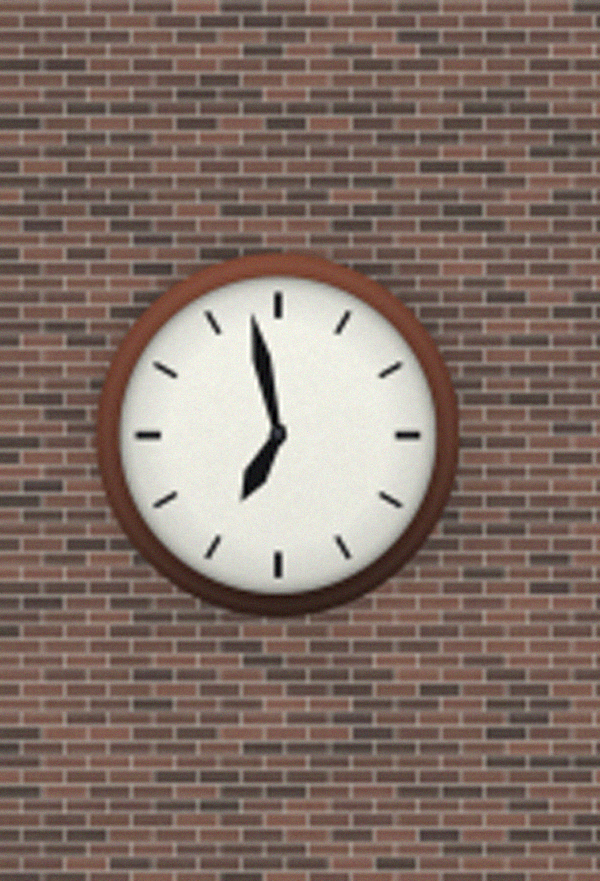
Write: 6:58
